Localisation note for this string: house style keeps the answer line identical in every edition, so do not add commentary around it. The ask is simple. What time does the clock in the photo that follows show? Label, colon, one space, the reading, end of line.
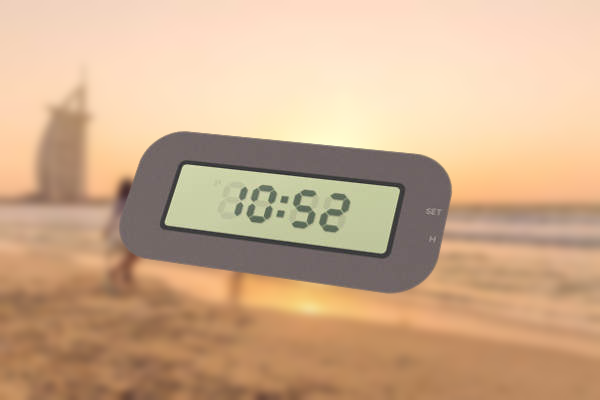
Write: 10:52
